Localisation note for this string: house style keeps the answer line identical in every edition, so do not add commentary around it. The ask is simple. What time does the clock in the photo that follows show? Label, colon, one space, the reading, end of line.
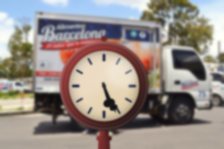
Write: 5:26
